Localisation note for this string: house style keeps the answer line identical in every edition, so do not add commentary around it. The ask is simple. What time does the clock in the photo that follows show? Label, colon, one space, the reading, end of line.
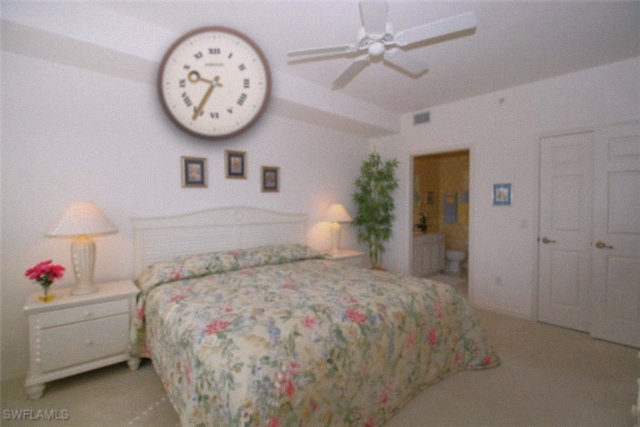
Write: 9:35
